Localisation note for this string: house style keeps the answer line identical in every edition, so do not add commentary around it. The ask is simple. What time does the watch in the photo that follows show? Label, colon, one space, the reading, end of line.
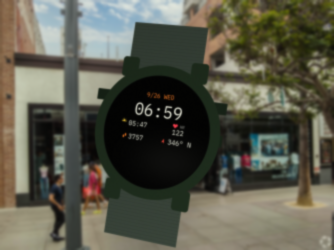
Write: 6:59
